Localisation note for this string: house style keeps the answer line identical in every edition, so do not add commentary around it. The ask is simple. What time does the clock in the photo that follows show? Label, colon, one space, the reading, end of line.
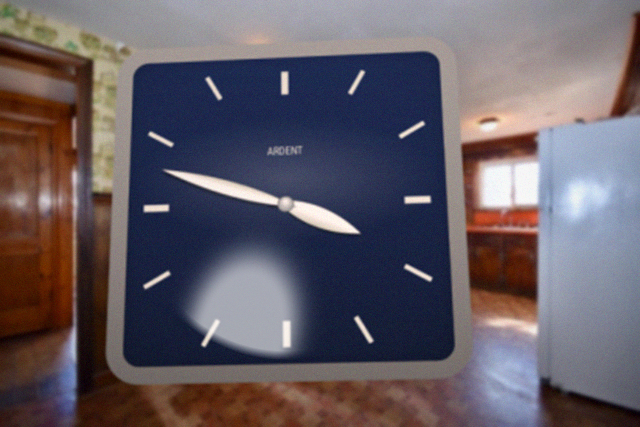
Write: 3:48
